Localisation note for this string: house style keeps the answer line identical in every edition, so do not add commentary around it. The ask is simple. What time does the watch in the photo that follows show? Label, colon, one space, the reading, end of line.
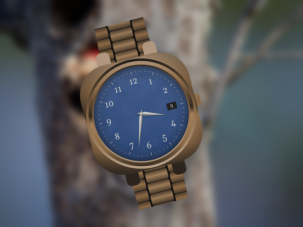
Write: 3:33
